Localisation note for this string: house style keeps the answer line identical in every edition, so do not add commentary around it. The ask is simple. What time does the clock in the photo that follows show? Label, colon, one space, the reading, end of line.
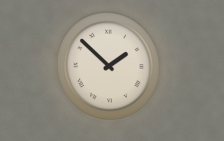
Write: 1:52
